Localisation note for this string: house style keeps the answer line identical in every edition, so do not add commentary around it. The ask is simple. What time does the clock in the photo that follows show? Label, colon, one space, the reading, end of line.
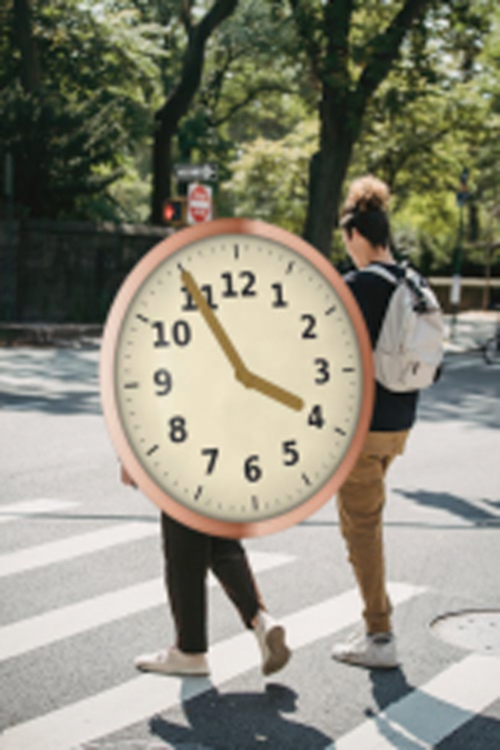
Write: 3:55
